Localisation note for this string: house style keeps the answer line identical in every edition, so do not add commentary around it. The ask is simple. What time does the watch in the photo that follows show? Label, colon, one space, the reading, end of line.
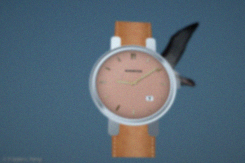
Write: 9:09
